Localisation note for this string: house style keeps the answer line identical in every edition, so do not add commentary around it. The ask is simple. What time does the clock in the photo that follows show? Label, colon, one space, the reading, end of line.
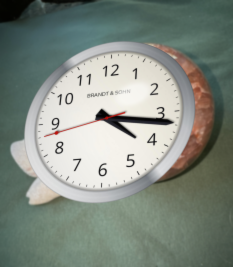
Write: 4:16:43
